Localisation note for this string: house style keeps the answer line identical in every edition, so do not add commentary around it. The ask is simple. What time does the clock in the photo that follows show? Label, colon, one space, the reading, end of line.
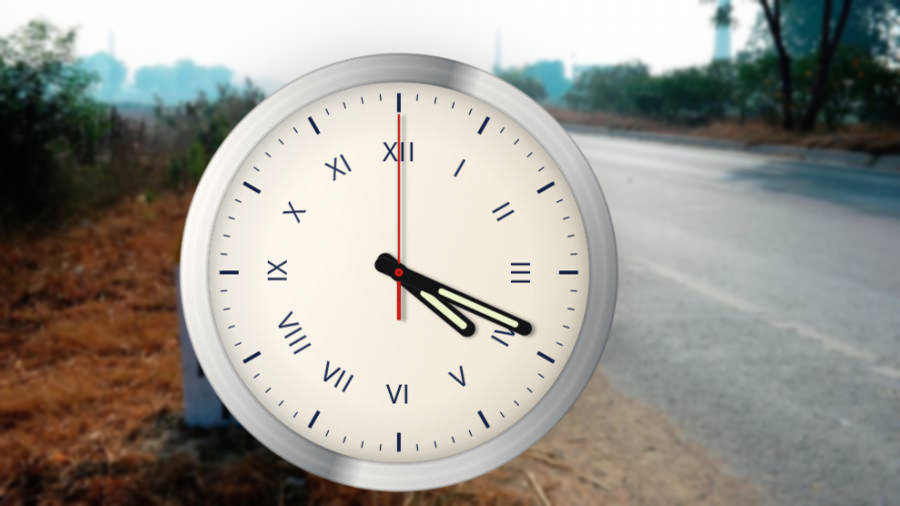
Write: 4:19:00
